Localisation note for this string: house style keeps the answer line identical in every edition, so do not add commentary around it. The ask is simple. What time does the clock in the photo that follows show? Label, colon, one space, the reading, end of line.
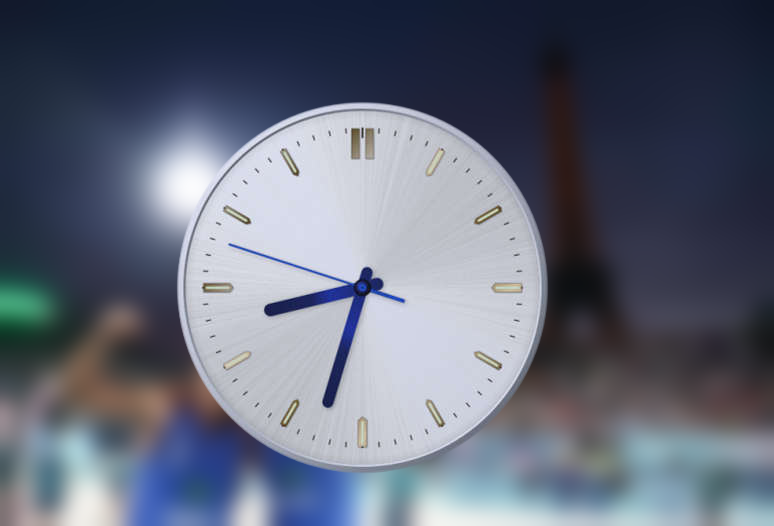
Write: 8:32:48
